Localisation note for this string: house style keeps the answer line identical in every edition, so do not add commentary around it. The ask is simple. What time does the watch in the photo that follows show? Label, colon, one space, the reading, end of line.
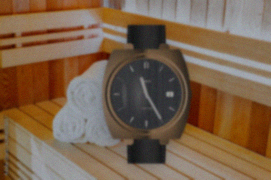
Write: 11:25
